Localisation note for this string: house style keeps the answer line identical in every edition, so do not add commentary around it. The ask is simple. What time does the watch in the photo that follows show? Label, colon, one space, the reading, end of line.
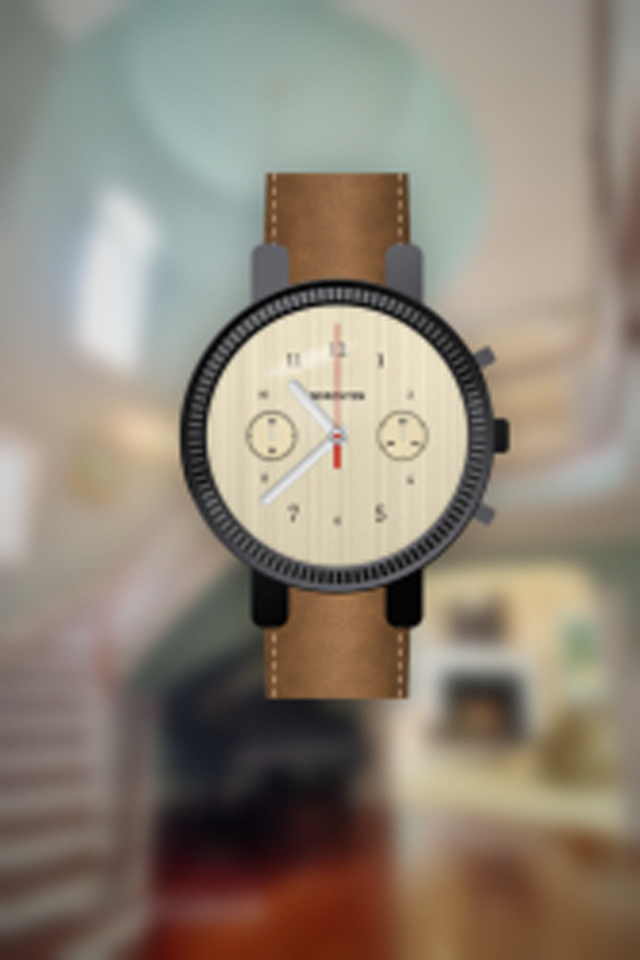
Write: 10:38
